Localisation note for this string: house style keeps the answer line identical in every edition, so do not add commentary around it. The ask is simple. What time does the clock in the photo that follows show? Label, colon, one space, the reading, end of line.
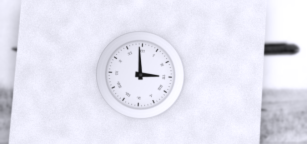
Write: 2:59
